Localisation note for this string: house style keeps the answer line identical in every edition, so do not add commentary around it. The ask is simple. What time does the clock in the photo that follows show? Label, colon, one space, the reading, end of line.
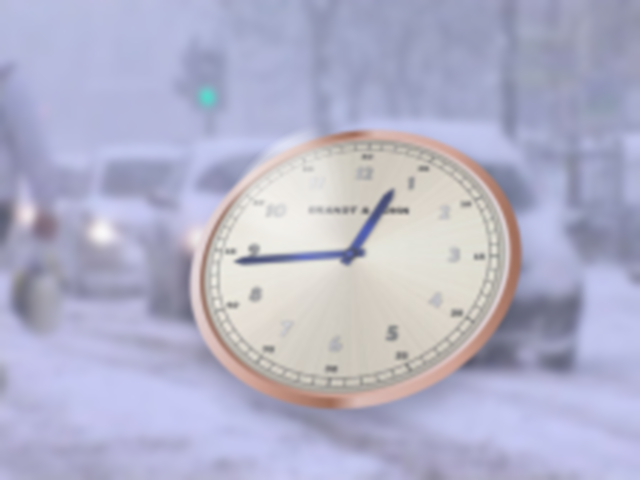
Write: 12:44
